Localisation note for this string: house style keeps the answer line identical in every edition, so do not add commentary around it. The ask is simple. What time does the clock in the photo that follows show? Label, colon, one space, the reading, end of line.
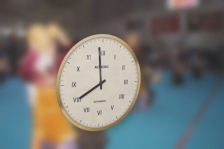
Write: 7:59
